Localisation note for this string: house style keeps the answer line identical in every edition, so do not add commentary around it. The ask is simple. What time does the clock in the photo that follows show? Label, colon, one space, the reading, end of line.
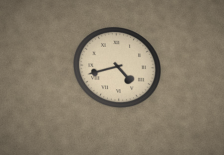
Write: 4:42
